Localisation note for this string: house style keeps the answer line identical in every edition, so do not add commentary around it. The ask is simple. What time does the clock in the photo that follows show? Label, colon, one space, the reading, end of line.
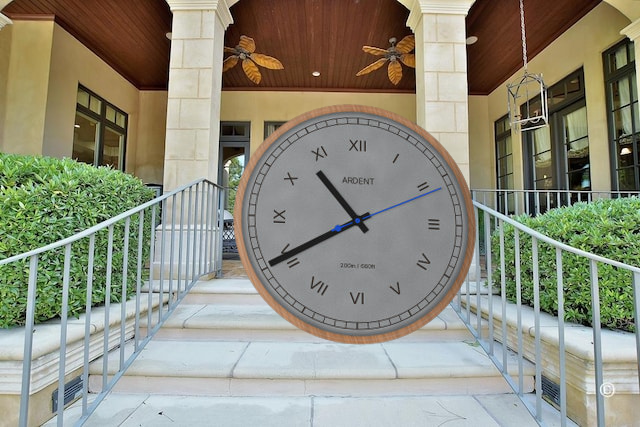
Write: 10:40:11
